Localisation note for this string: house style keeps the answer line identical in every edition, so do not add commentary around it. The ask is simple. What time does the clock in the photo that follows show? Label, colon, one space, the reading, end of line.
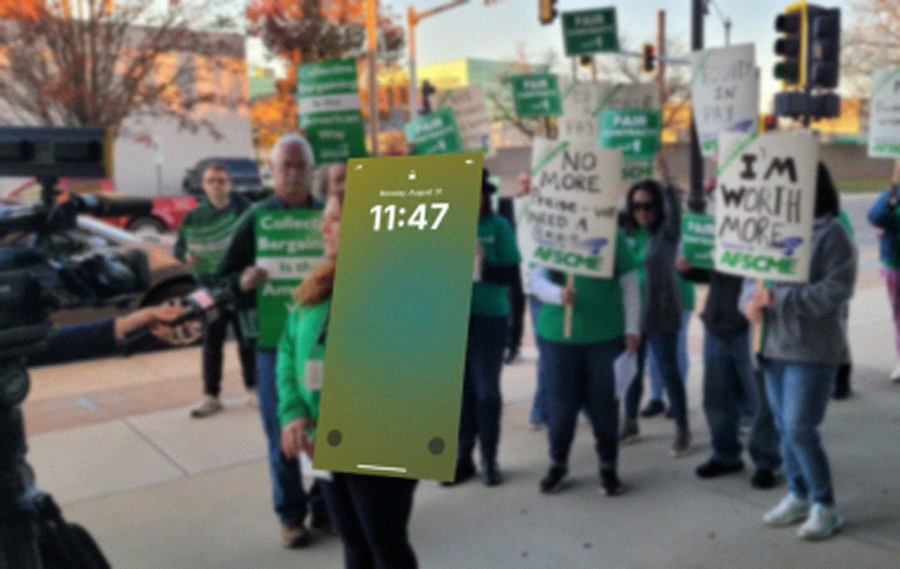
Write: 11:47
